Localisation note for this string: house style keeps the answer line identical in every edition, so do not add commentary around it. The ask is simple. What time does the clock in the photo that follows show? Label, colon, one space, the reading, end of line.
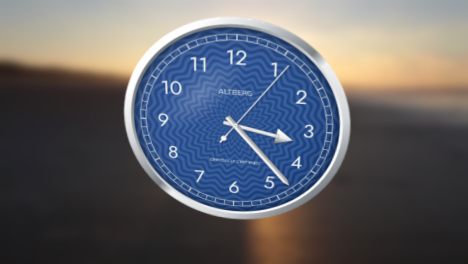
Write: 3:23:06
